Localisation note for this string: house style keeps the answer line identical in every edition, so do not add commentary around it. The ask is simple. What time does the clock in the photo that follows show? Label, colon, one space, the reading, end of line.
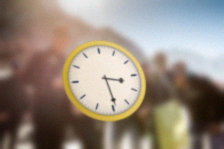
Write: 3:29
